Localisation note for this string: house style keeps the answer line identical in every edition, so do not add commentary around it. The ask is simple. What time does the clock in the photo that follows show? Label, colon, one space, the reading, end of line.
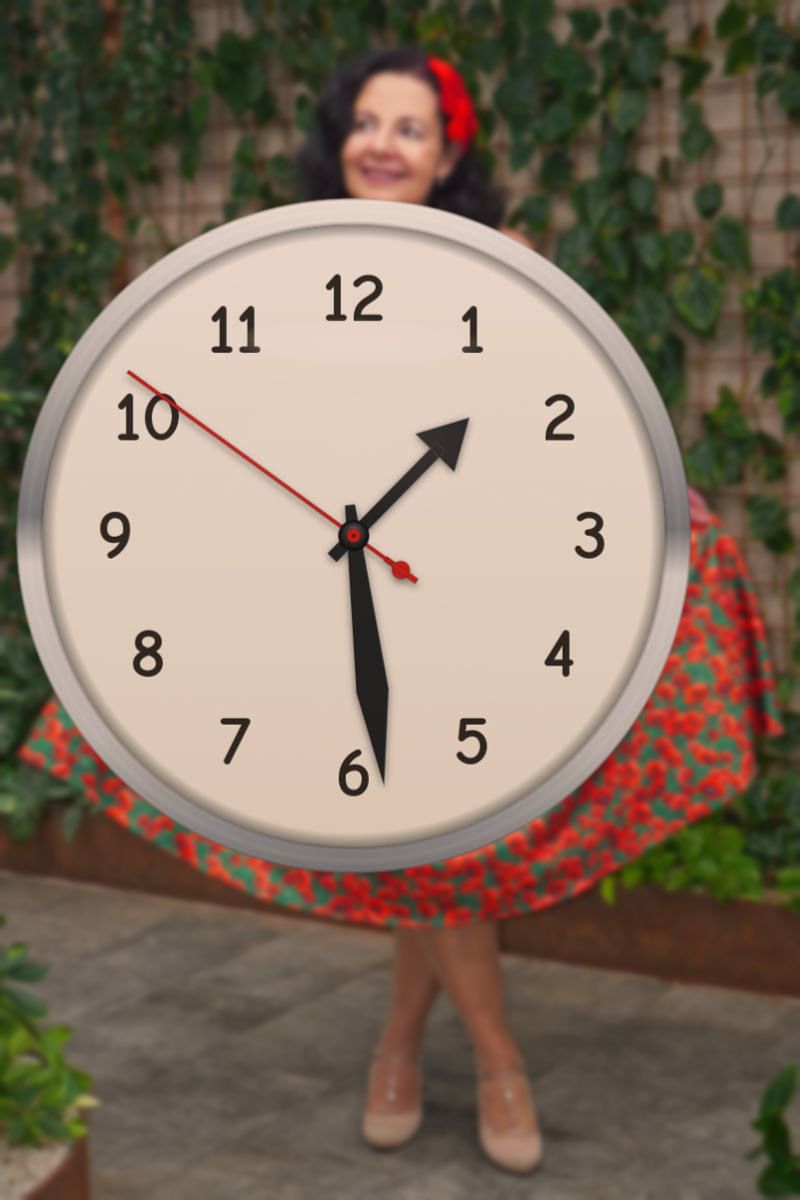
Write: 1:28:51
